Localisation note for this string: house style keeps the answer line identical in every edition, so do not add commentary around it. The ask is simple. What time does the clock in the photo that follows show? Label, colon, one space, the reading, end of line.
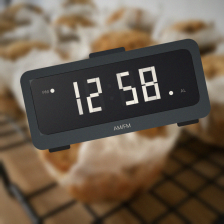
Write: 12:58
